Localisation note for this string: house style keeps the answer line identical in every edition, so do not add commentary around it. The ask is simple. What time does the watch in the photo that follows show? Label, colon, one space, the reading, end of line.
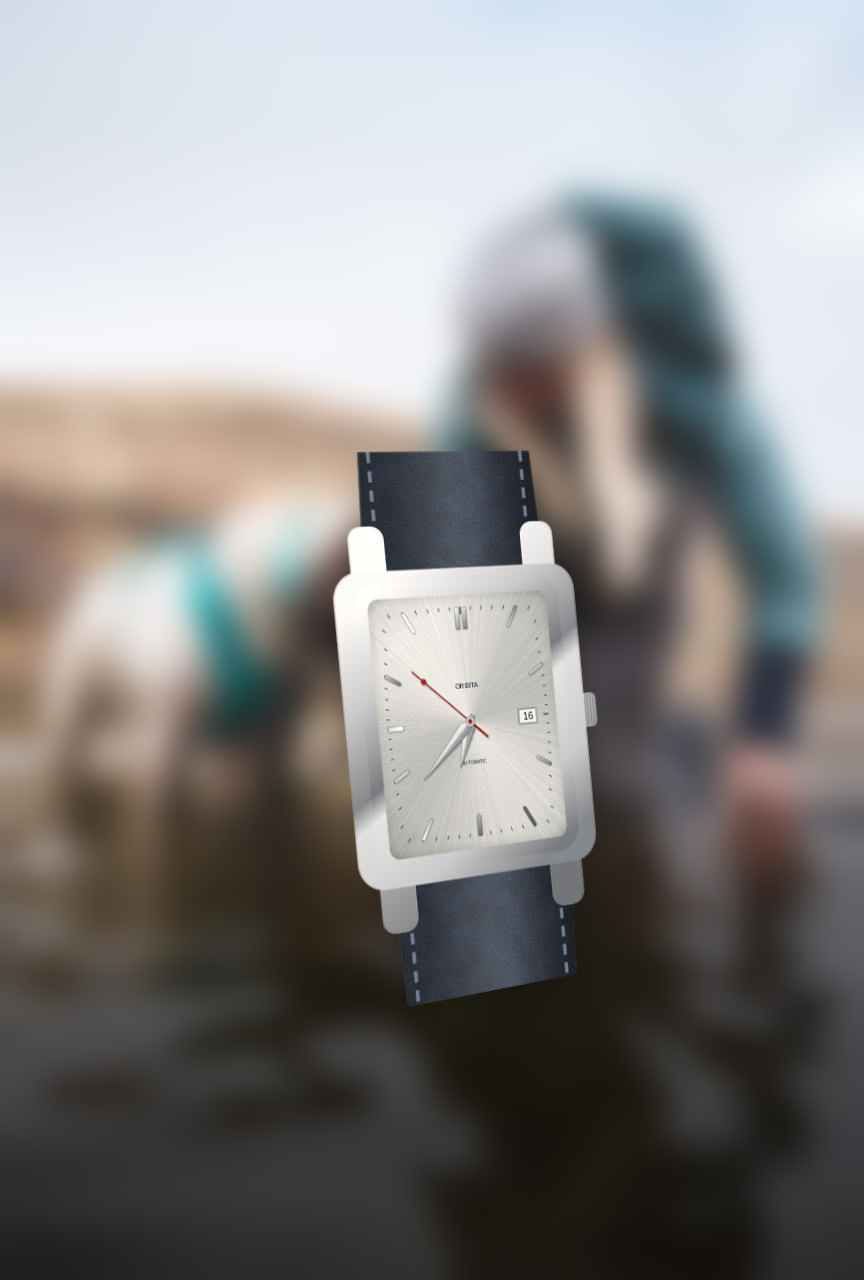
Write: 6:37:52
